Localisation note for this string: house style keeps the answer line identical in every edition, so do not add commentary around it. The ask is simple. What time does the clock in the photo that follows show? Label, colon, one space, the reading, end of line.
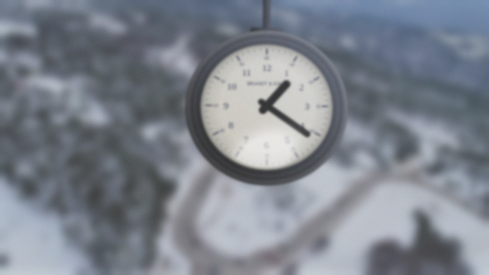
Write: 1:21
